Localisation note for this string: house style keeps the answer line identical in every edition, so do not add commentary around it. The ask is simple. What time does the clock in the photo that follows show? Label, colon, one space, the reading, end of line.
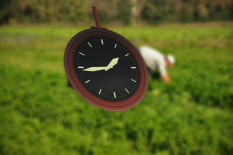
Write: 1:44
